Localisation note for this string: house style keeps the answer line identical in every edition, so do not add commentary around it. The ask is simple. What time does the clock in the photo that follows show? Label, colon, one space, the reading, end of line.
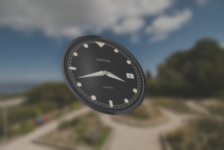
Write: 3:42
